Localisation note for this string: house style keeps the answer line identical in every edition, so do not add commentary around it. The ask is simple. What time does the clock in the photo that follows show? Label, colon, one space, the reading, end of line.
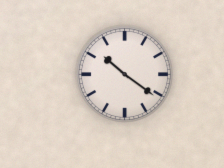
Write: 10:21
